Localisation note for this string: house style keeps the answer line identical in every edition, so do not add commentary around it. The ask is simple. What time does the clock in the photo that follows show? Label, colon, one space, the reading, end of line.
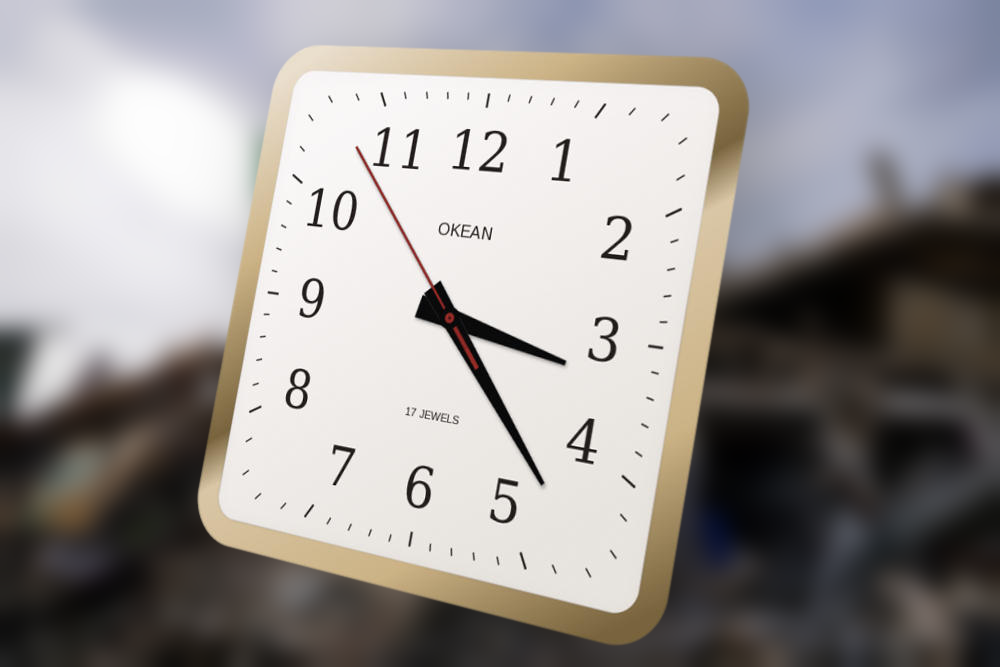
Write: 3:22:53
